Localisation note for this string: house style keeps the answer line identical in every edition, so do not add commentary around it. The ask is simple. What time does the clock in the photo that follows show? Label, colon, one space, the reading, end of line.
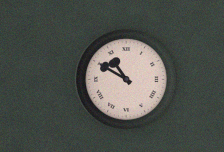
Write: 10:50
